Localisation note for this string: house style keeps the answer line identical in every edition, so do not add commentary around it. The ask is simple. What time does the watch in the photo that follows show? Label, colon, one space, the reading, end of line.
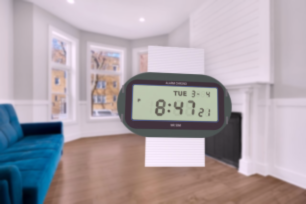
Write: 8:47:21
